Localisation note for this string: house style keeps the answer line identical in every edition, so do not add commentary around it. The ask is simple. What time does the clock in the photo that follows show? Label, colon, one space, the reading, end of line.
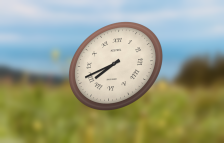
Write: 7:41
